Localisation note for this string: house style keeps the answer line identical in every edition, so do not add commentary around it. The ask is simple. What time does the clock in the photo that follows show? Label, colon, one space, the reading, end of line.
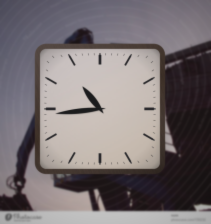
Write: 10:44
